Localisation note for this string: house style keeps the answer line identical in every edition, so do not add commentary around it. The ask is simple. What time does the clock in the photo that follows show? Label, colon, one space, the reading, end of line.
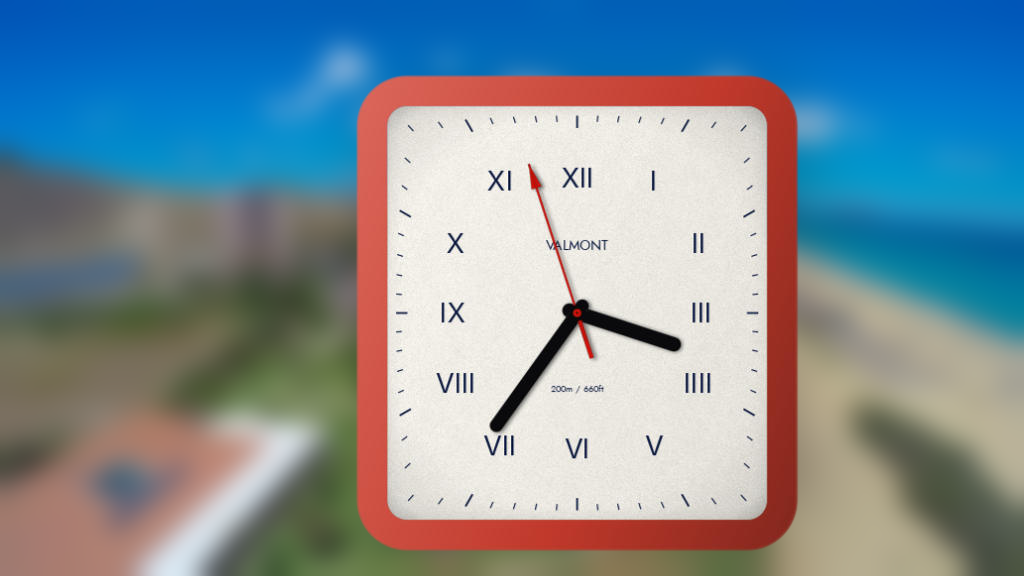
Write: 3:35:57
